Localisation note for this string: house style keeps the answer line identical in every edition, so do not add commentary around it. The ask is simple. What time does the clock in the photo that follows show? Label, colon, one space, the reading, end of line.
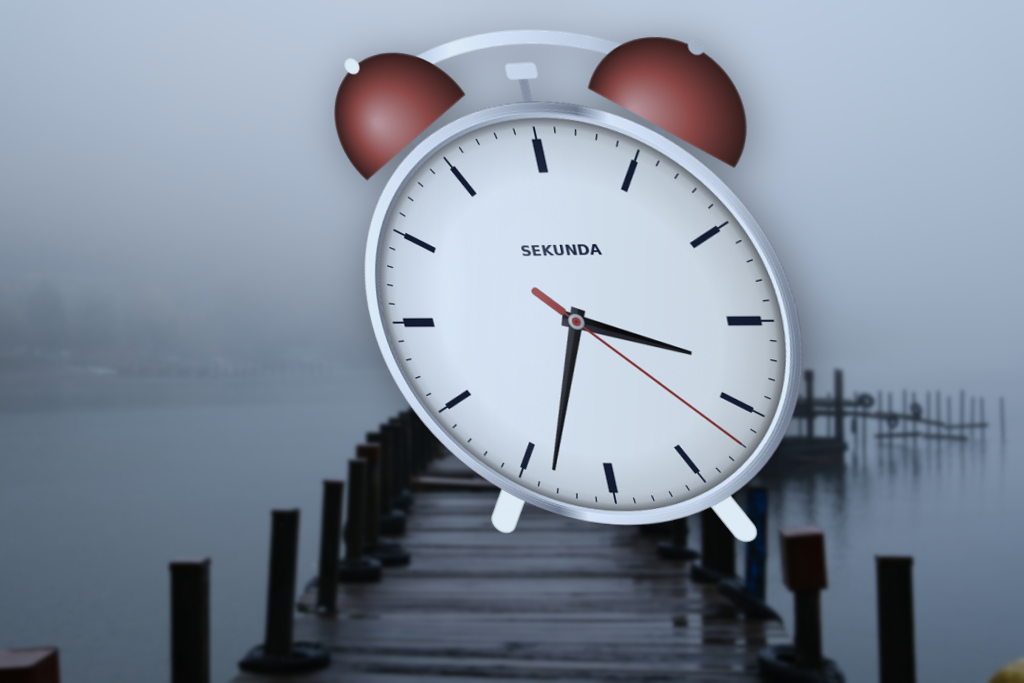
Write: 3:33:22
